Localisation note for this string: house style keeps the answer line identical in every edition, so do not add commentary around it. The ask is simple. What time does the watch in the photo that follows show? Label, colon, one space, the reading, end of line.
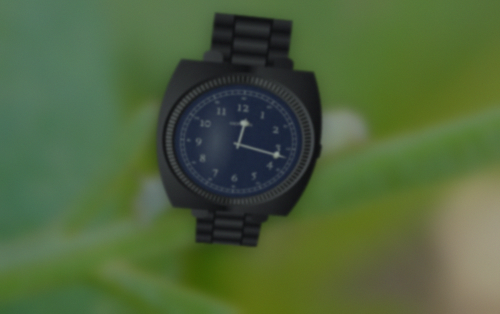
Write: 12:17
